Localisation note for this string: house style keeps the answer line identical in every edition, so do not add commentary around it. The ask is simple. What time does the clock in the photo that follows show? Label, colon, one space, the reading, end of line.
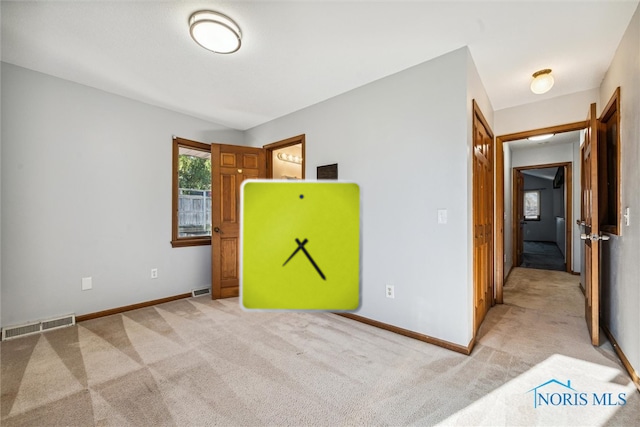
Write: 7:24
